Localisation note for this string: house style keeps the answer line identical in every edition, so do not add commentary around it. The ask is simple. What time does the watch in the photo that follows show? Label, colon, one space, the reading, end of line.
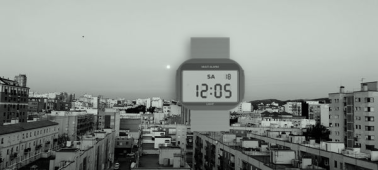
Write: 12:05
